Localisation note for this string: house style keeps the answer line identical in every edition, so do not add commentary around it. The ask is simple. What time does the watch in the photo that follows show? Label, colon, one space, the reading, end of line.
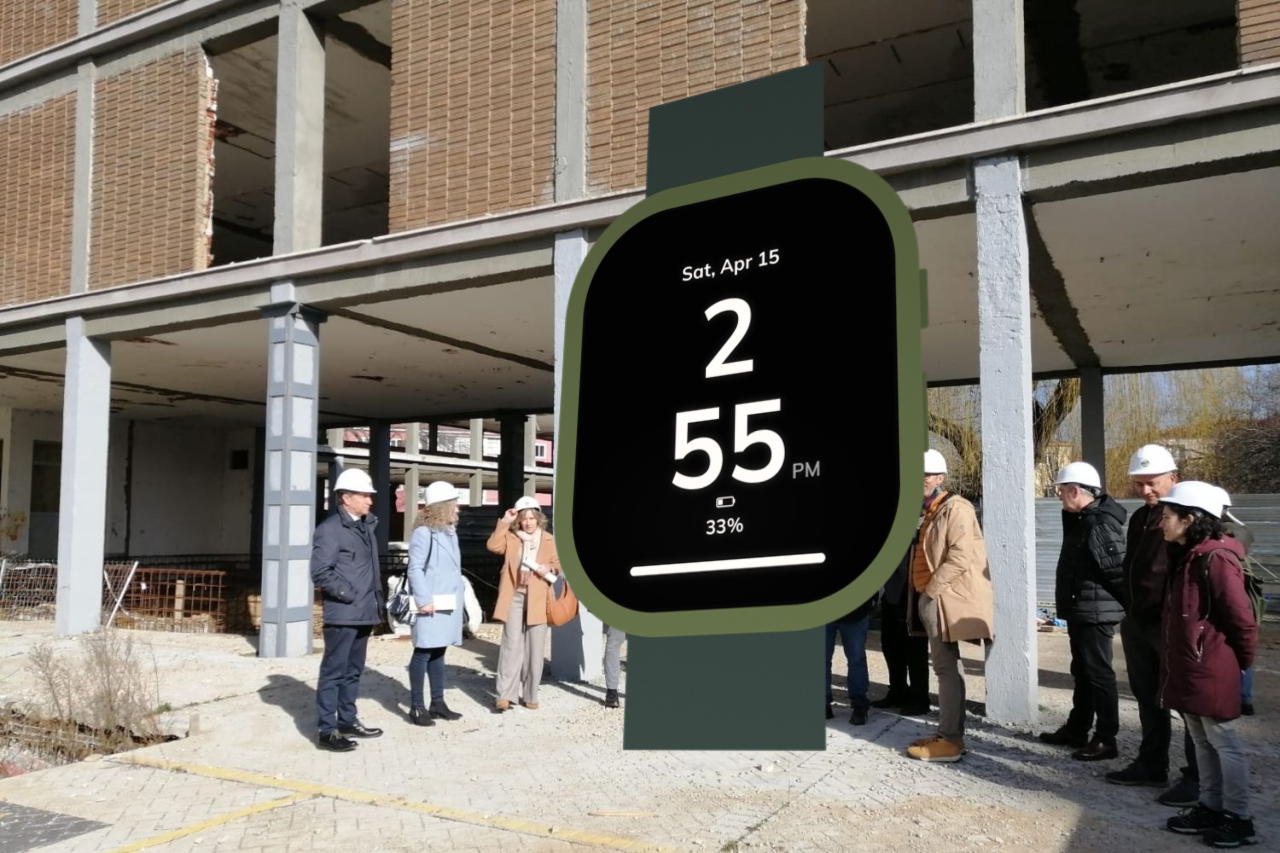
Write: 2:55
